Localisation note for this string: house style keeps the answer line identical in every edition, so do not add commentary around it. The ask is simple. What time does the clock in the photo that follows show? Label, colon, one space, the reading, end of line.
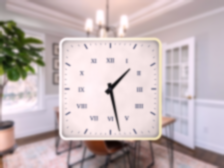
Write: 1:28
